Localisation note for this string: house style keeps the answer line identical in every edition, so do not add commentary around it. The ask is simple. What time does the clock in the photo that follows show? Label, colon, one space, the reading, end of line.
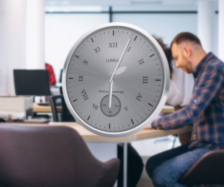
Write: 6:04
